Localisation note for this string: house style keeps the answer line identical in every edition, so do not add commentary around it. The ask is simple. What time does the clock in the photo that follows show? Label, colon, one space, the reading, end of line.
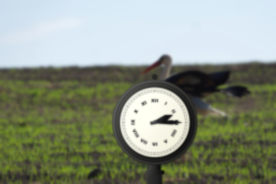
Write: 2:15
